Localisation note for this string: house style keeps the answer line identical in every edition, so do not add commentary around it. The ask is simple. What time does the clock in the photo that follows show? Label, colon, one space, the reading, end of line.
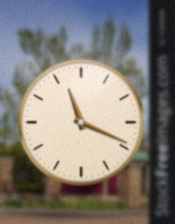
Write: 11:19
